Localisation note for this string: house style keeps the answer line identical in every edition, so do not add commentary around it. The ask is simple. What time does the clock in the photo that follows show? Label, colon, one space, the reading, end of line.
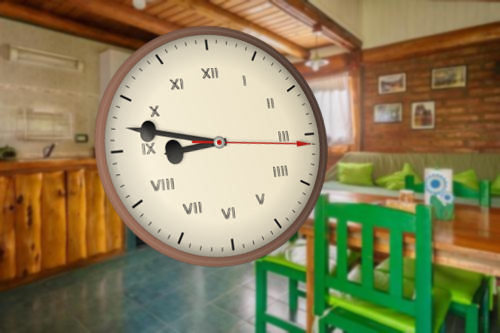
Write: 8:47:16
